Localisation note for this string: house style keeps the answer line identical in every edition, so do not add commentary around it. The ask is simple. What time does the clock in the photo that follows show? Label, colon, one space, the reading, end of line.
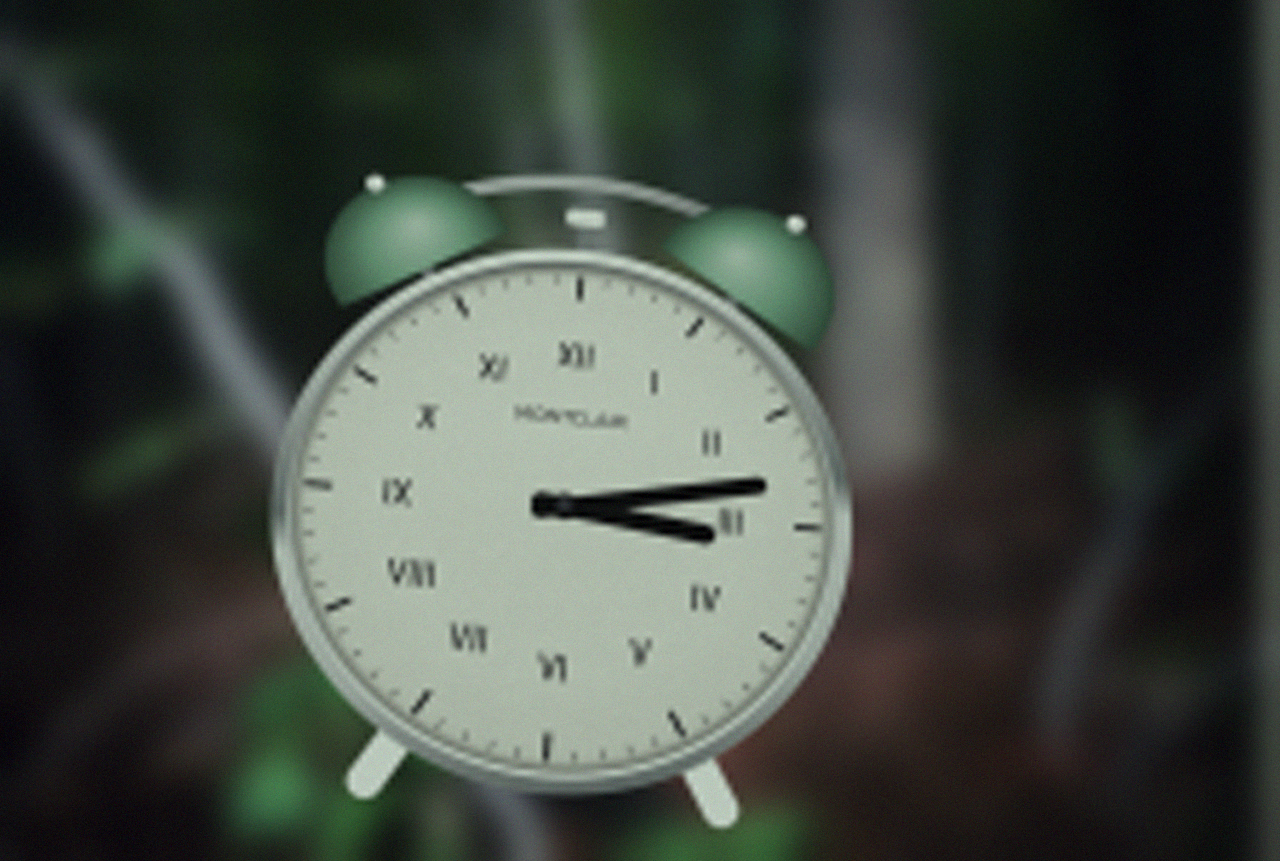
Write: 3:13
